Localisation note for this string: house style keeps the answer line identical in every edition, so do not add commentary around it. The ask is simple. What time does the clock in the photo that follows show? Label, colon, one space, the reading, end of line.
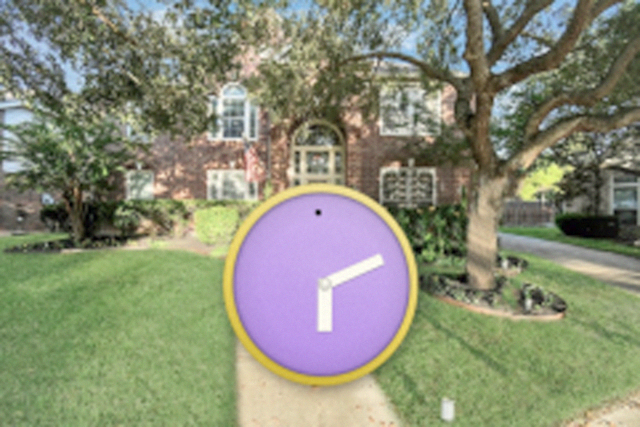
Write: 6:12
